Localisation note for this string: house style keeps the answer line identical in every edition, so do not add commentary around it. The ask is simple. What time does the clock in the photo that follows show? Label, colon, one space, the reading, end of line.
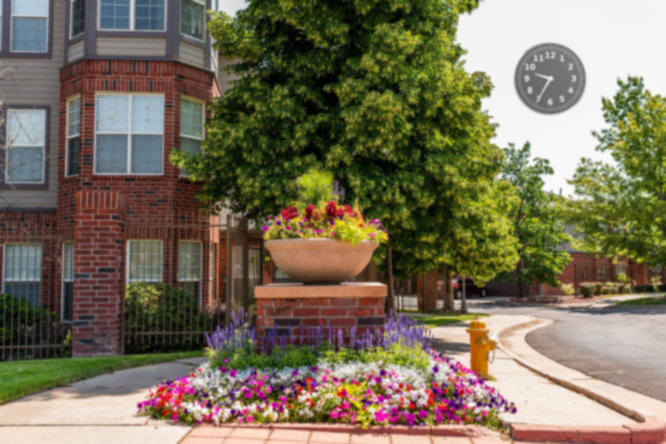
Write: 9:35
